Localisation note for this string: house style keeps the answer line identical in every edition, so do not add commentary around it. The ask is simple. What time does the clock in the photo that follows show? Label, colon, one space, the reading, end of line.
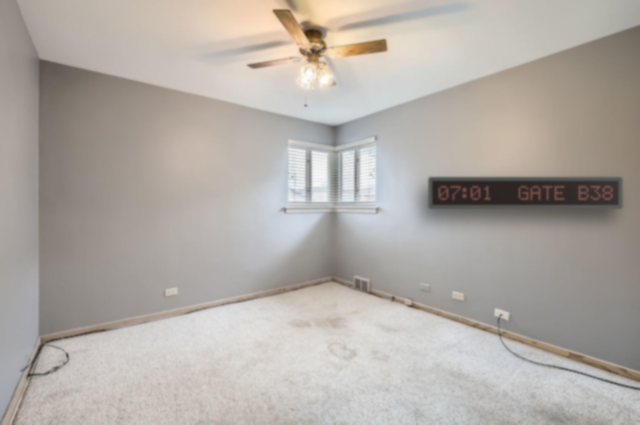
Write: 7:01
